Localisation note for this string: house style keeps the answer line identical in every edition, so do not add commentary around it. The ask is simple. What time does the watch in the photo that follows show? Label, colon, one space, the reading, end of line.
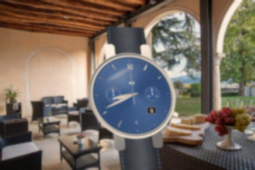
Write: 8:41
